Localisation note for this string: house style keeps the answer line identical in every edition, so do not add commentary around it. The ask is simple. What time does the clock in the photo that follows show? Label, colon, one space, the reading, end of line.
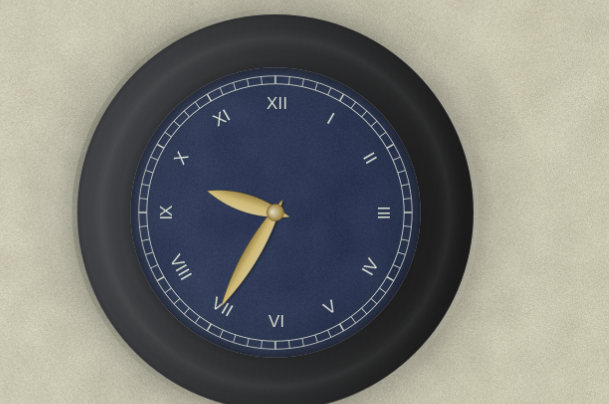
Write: 9:35
